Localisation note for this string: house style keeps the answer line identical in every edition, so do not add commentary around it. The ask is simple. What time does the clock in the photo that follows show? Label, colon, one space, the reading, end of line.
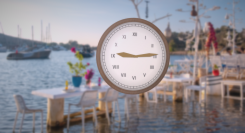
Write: 9:14
